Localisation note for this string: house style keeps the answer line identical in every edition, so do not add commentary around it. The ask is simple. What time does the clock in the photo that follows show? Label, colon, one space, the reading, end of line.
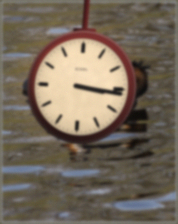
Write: 3:16
